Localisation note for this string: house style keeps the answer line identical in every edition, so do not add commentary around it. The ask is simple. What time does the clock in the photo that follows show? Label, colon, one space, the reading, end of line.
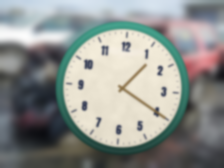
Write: 1:20
